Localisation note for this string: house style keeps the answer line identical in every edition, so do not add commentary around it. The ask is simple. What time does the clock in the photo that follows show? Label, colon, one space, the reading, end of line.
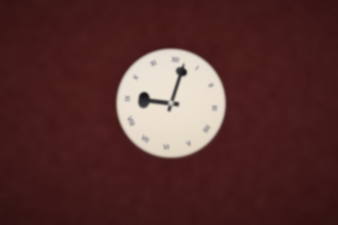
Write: 9:02
